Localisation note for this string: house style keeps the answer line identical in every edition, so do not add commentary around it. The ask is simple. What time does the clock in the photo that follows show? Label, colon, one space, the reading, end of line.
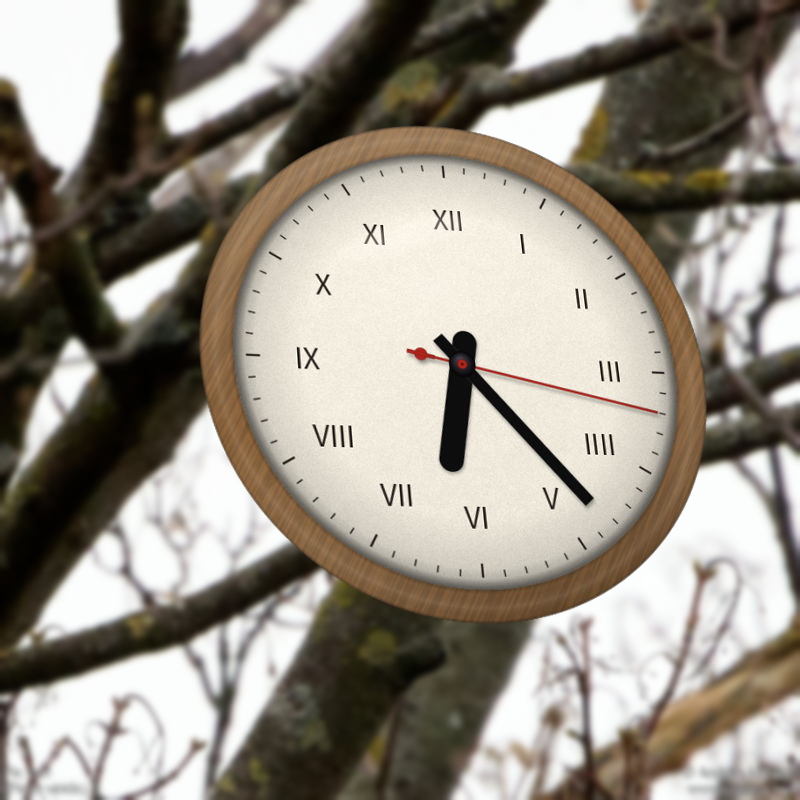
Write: 6:23:17
